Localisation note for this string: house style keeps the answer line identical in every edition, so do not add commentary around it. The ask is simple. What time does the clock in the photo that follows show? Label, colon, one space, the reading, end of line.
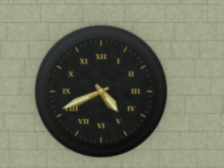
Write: 4:41
